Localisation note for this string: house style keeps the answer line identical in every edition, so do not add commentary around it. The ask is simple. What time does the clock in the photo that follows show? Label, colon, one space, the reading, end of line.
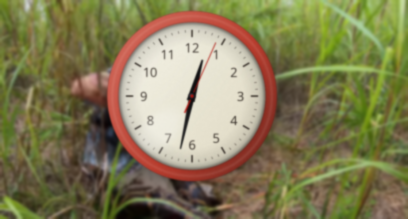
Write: 12:32:04
